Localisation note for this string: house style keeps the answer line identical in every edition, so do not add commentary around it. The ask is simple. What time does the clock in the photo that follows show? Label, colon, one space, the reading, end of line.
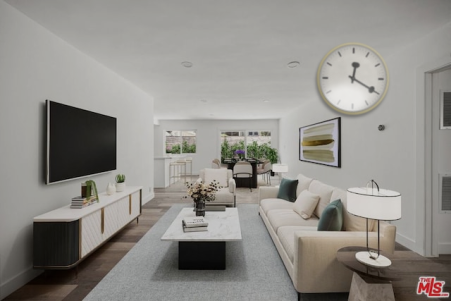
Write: 12:20
